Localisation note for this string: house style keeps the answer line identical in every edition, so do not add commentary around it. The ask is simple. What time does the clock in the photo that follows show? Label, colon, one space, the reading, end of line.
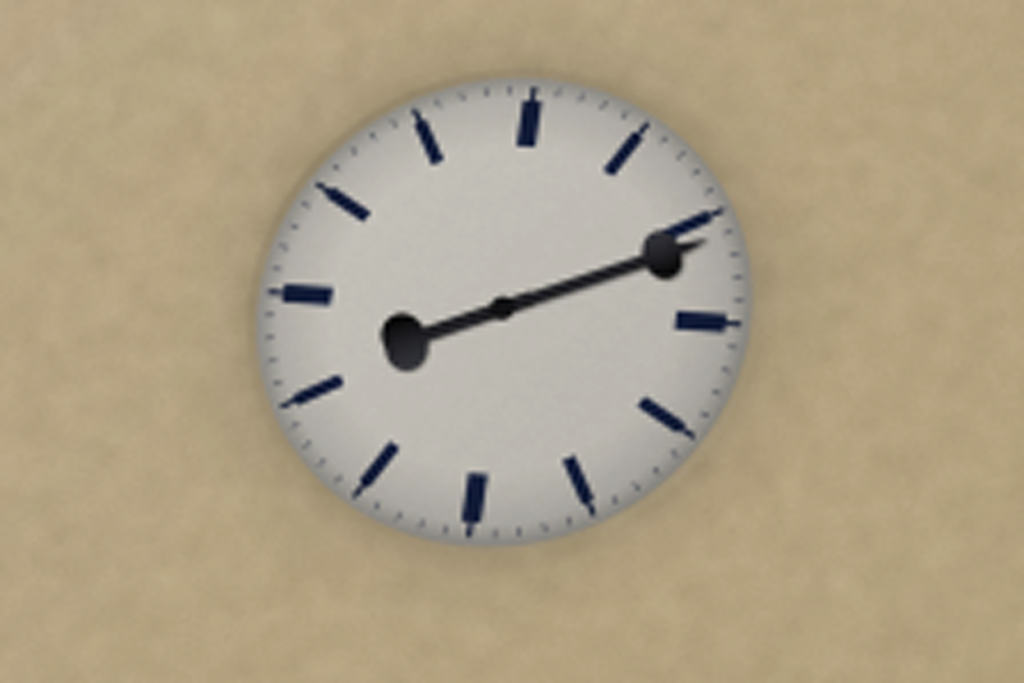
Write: 8:11
